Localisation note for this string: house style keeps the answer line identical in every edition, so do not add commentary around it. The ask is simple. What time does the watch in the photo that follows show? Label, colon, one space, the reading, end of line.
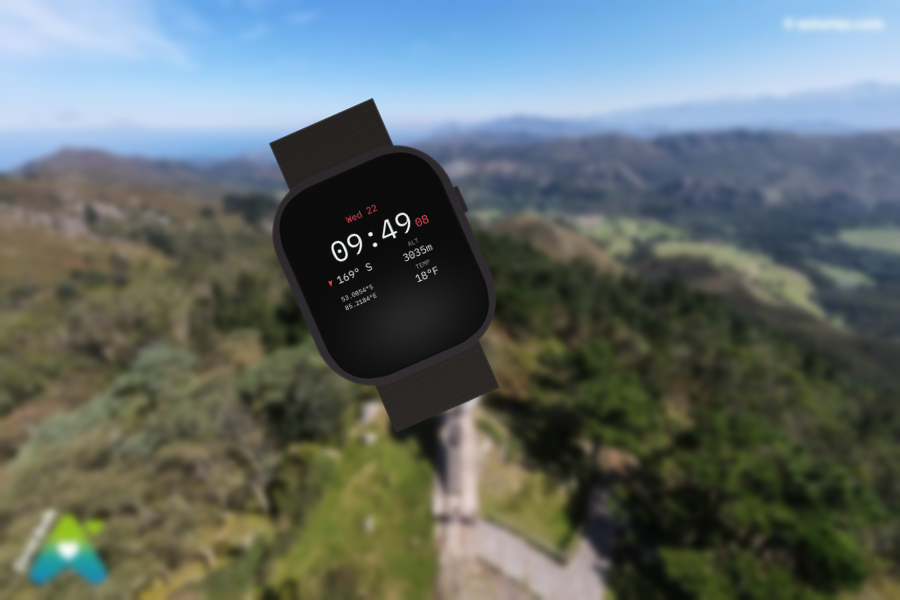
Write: 9:49:08
